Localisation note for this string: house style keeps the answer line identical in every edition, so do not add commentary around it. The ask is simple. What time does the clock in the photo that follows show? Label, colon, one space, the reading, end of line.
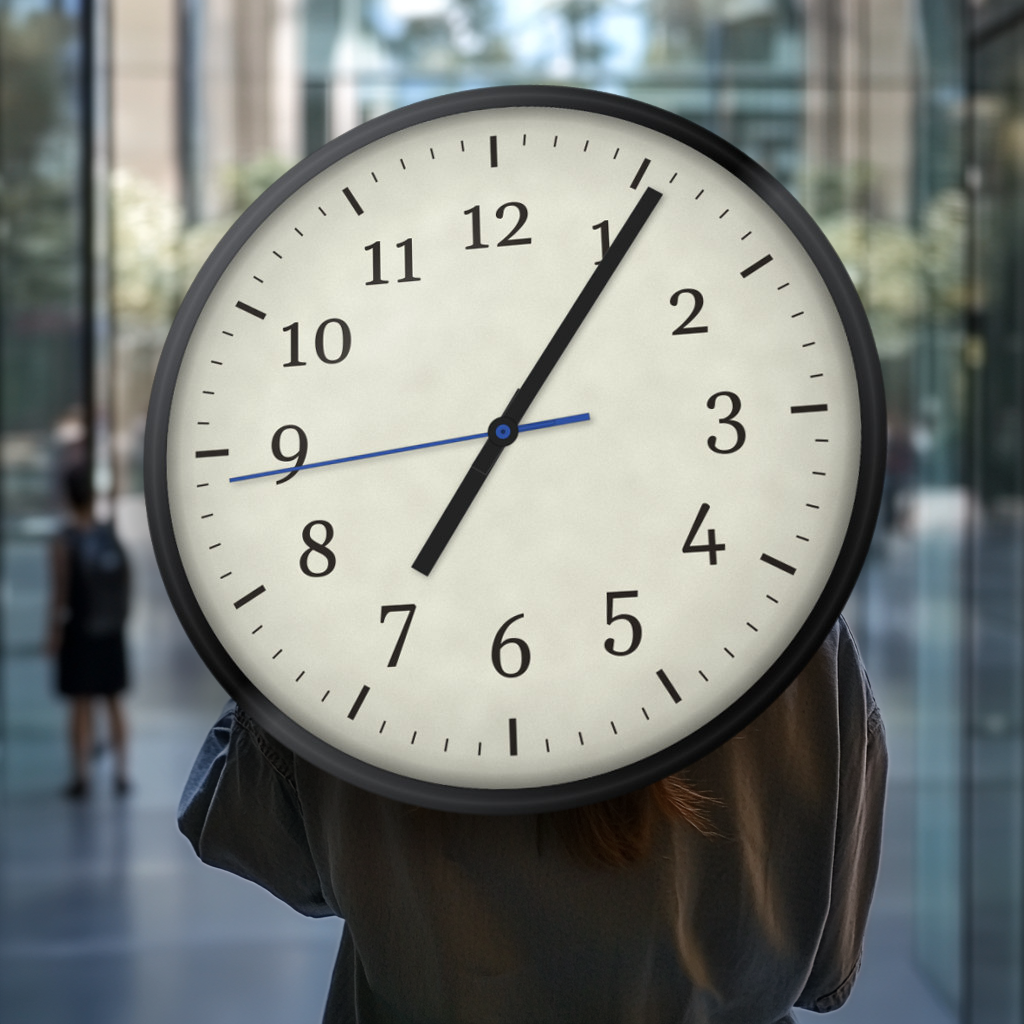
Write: 7:05:44
